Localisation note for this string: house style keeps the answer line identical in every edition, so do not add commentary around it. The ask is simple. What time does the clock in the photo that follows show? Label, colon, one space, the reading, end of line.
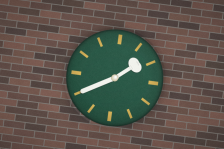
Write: 1:40
